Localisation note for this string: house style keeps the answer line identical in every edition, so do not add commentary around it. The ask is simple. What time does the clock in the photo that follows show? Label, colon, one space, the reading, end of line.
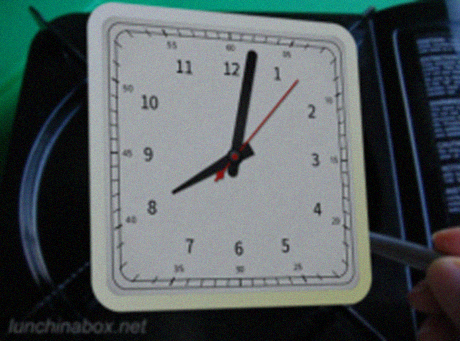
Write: 8:02:07
